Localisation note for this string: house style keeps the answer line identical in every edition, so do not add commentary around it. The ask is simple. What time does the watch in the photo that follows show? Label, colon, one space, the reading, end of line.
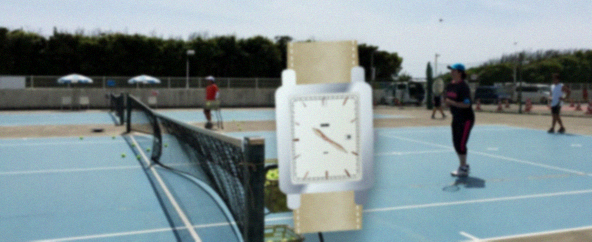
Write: 10:21
